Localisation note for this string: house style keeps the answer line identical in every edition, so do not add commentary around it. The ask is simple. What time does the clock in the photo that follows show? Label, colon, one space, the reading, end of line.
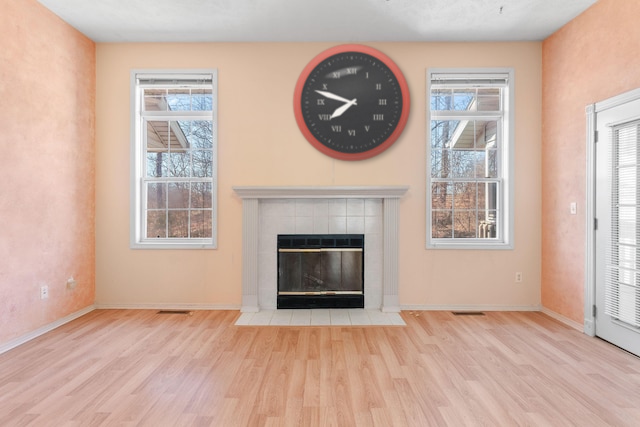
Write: 7:48
